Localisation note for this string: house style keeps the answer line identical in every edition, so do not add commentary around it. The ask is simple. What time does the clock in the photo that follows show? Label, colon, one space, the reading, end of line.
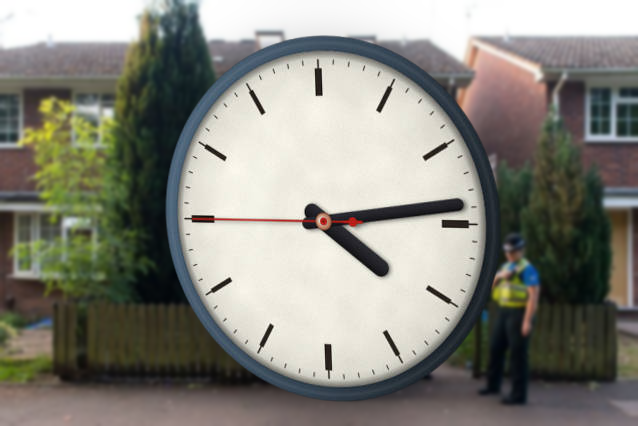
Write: 4:13:45
